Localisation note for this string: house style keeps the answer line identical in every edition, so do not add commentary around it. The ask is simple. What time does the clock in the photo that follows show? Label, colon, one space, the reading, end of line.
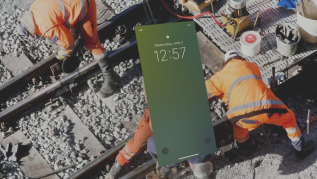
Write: 12:57
